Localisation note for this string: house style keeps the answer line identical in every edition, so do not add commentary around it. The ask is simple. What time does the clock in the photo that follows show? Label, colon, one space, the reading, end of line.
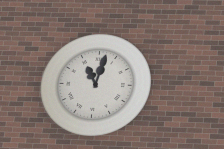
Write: 11:02
